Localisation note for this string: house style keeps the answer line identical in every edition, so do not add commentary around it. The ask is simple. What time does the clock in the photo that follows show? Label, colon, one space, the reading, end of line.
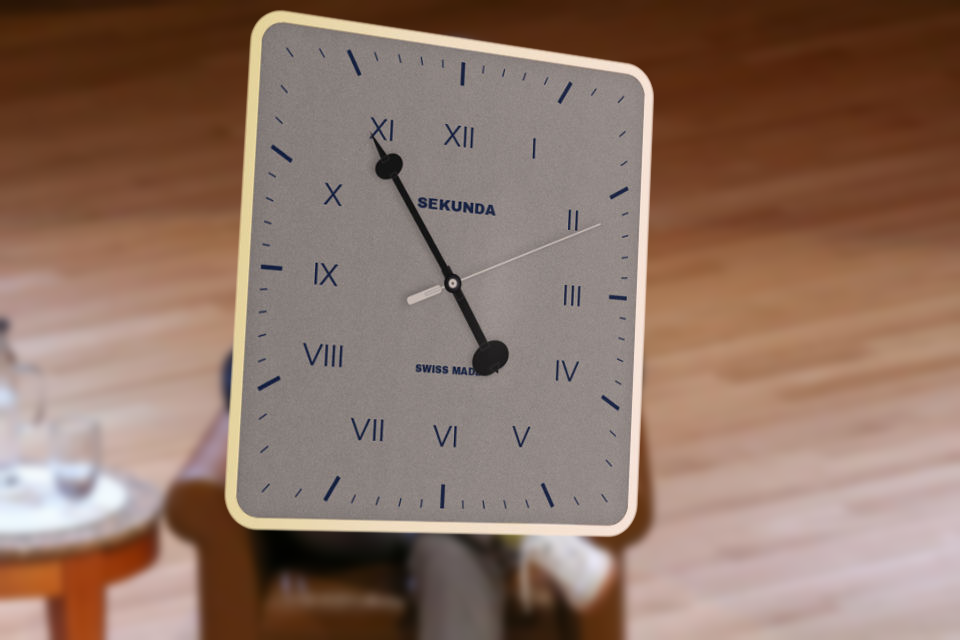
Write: 4:54:11
